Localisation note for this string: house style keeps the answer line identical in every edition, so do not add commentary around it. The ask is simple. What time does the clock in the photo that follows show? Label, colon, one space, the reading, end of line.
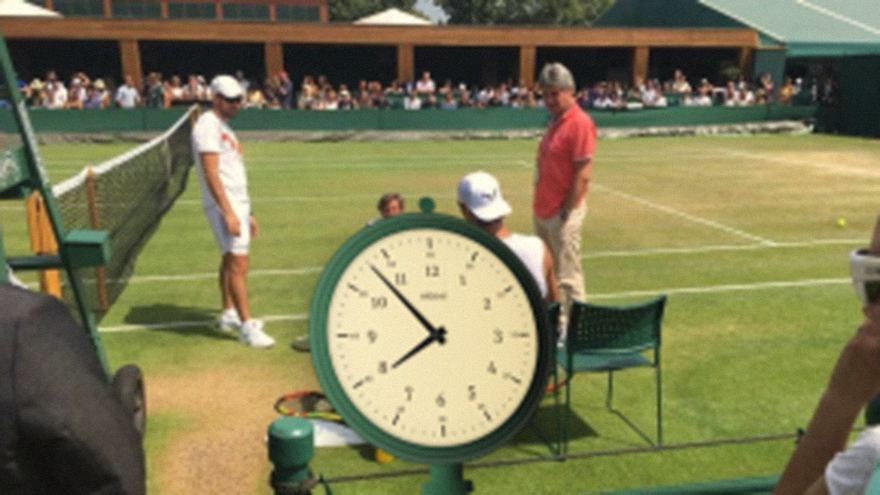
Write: 7:53
